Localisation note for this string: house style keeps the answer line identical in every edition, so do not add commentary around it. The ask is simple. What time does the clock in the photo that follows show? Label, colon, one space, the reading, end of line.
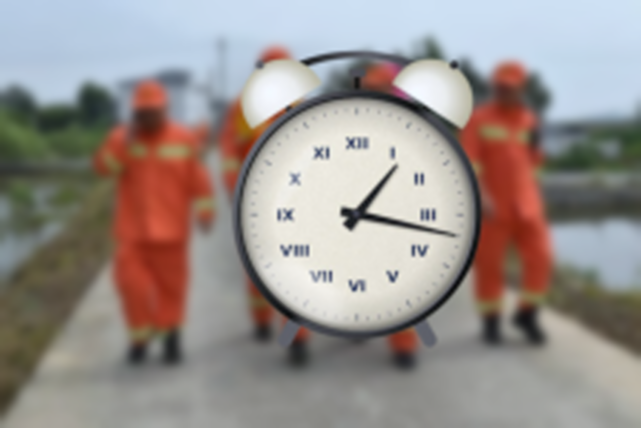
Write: 1:17
